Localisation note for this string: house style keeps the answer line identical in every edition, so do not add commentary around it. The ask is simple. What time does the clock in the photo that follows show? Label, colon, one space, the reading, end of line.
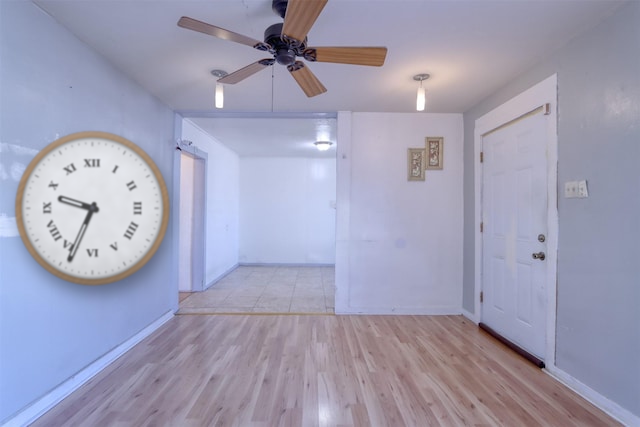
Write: 9:34
